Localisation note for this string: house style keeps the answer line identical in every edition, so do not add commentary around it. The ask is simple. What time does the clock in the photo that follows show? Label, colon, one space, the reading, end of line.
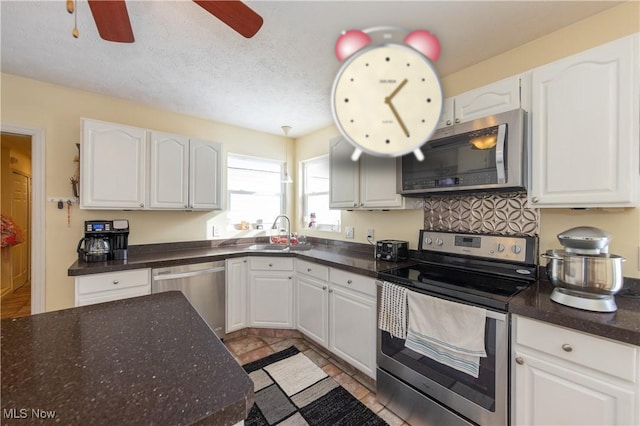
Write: 1:25
